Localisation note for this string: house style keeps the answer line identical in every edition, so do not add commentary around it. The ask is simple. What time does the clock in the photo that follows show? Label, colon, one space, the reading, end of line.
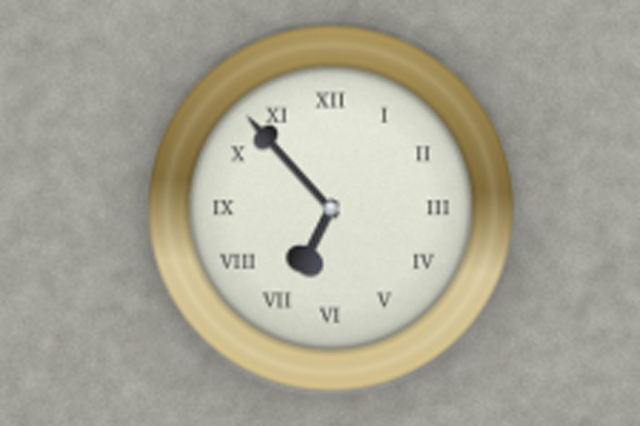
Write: 6:53
